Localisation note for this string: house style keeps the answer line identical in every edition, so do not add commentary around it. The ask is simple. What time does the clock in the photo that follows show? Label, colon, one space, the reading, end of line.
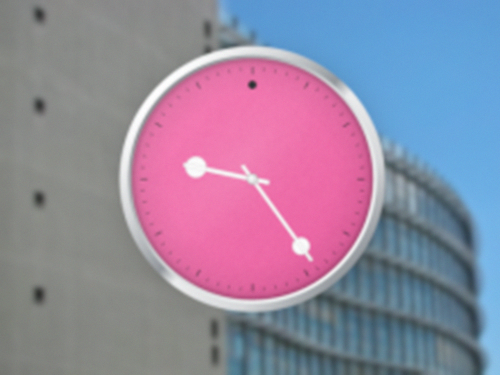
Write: 9:24
